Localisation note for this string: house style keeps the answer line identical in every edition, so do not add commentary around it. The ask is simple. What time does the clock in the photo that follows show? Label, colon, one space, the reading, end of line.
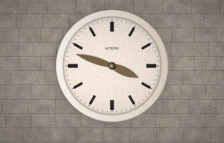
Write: 3:48
